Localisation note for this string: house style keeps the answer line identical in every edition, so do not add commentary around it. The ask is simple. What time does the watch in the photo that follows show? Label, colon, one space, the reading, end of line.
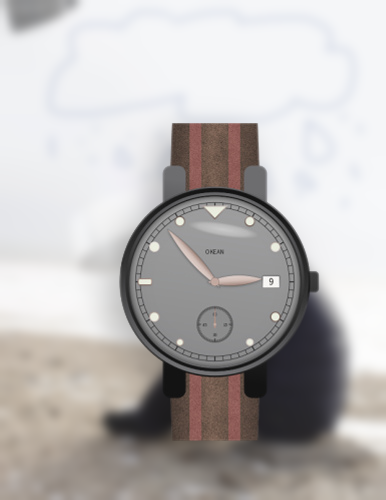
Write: 2:53
